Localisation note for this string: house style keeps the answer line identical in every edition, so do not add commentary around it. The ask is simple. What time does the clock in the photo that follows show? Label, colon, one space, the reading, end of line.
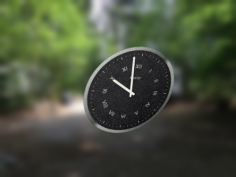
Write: 9:58
